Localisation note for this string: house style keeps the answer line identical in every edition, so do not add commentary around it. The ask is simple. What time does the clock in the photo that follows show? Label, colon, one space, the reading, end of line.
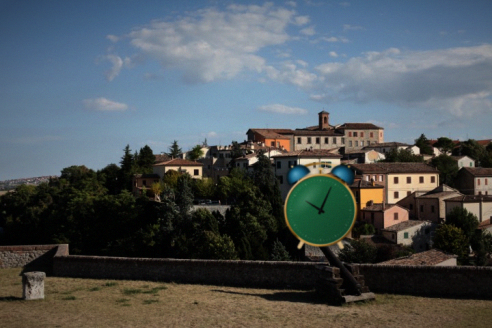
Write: 10:04
